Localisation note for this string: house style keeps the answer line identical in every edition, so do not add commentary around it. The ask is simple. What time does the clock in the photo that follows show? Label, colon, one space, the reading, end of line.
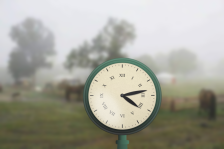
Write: 4:13
